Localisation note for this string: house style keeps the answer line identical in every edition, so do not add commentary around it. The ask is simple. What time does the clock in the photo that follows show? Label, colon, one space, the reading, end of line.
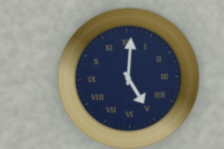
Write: 5:01
